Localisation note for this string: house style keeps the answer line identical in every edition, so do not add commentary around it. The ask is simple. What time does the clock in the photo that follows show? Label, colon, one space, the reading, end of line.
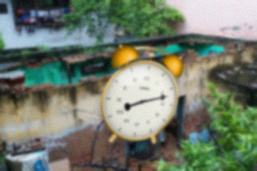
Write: 8:12
